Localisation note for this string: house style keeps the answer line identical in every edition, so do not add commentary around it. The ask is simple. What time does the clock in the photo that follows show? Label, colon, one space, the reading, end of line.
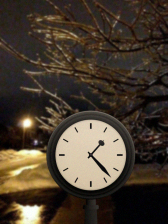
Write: 1:23
